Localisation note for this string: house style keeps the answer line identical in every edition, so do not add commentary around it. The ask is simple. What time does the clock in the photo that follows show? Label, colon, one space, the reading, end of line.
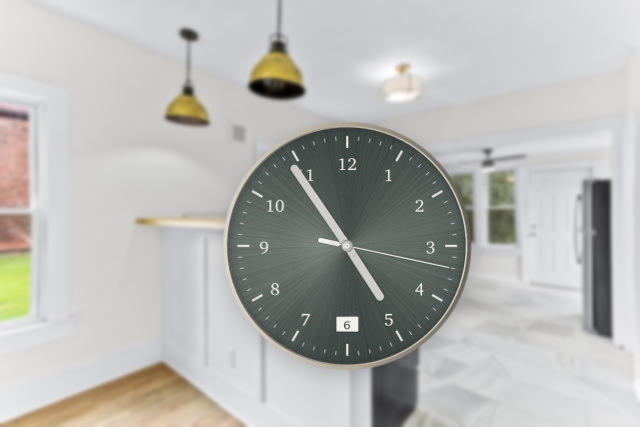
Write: 4:54:17
